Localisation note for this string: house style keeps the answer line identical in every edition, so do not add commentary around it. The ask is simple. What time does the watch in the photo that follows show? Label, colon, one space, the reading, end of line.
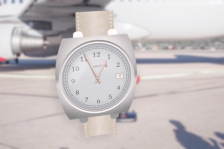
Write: 12:56
